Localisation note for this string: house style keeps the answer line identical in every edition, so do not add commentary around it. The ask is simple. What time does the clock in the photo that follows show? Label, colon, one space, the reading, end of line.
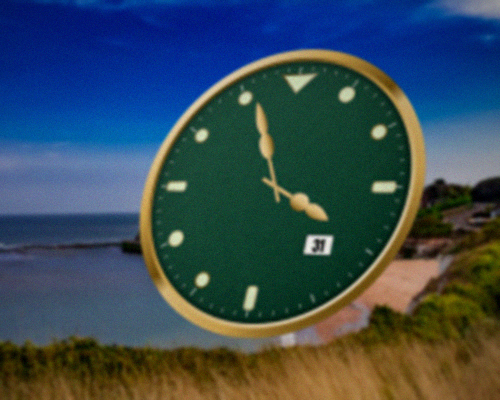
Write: 3:56
